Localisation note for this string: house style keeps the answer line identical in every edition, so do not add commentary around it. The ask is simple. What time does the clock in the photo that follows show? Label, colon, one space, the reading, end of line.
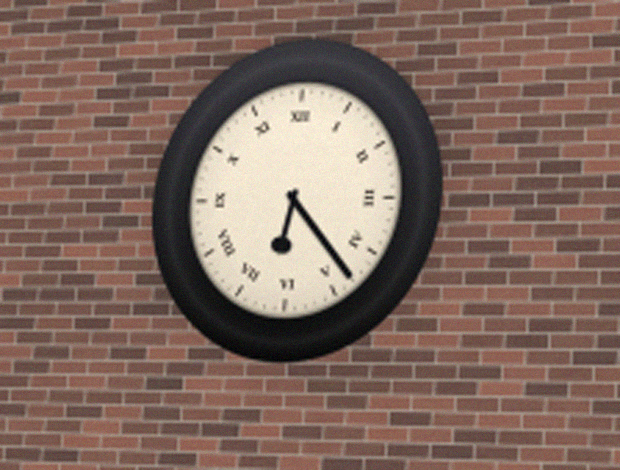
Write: 6:23
